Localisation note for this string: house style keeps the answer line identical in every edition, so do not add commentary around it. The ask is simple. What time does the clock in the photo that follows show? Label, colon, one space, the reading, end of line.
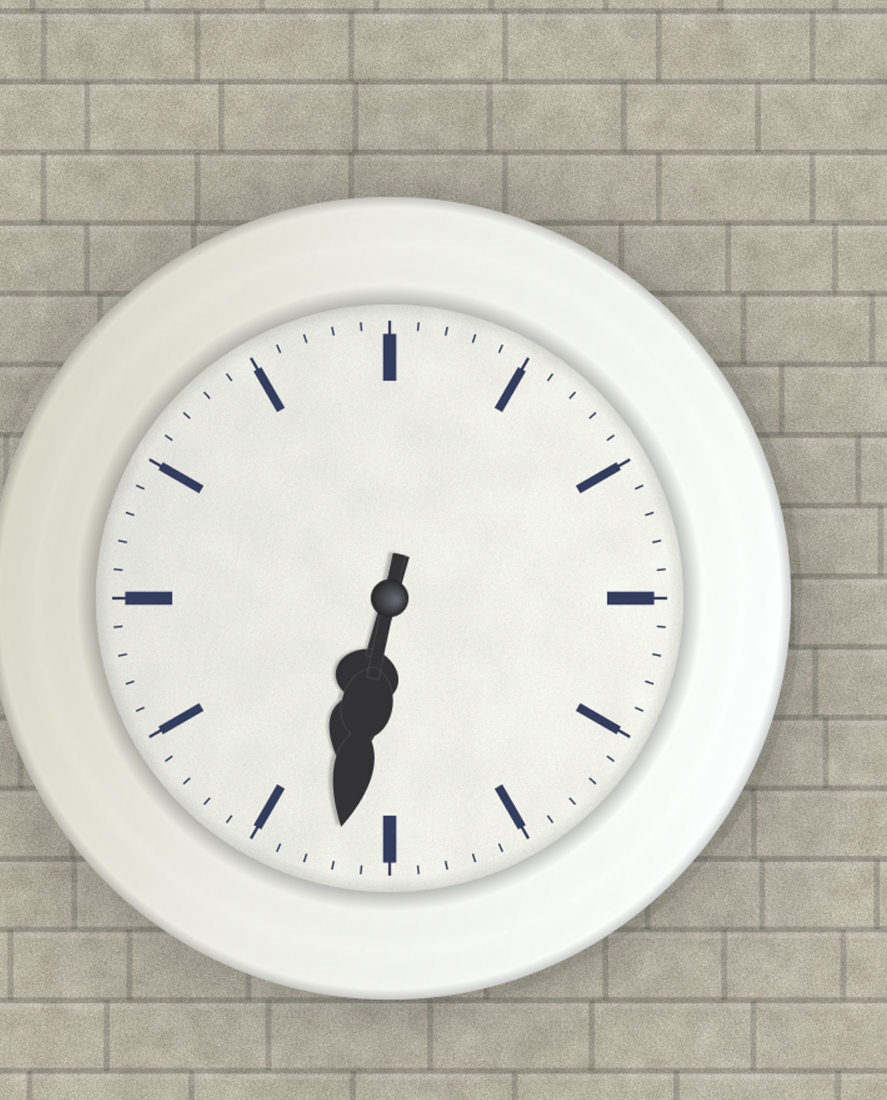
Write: 6:32
